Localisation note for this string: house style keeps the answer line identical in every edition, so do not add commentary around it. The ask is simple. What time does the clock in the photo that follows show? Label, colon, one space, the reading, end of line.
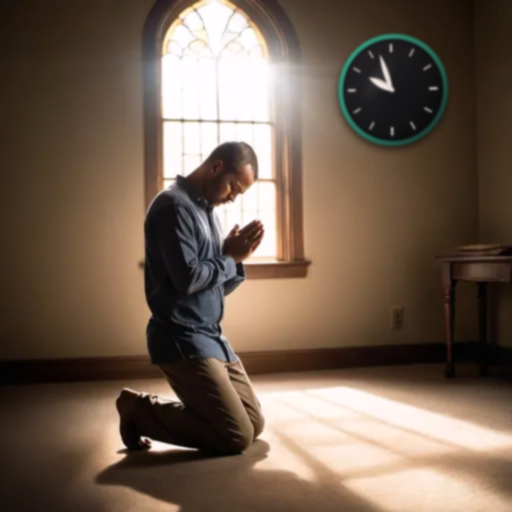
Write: 9:57
